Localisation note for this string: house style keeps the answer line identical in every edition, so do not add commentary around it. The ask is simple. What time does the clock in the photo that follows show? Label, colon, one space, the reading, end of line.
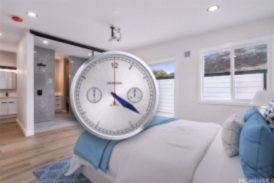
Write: 4:21
